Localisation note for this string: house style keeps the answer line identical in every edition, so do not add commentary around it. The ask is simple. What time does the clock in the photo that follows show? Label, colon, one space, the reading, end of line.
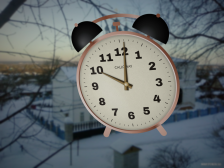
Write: 10:01
